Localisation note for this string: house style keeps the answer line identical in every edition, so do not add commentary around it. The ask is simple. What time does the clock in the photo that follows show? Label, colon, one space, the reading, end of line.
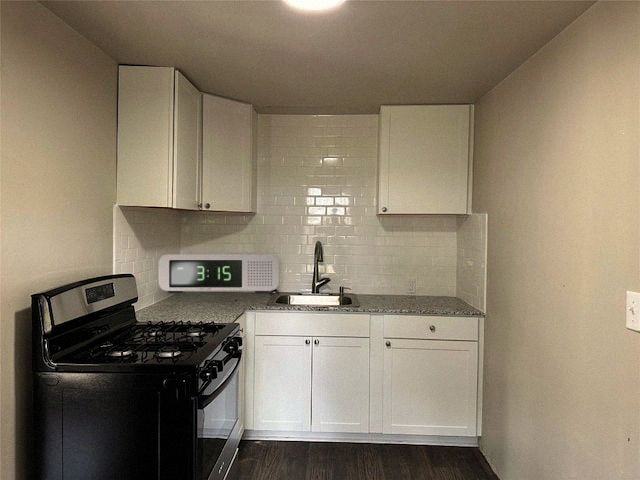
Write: 3:15
